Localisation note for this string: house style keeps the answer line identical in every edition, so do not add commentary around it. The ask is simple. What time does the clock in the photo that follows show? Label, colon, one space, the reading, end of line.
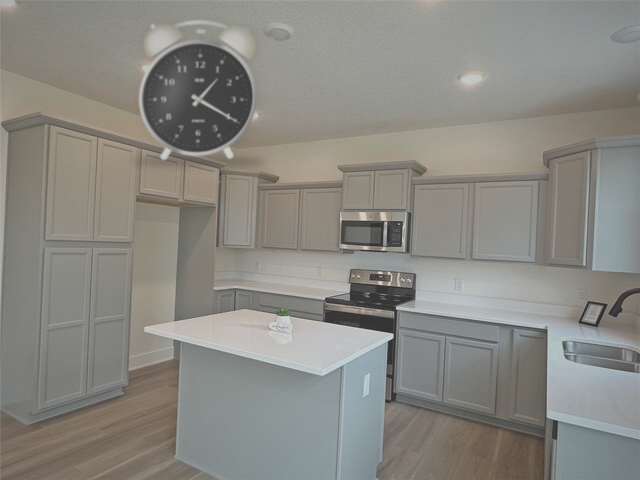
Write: 1:20
